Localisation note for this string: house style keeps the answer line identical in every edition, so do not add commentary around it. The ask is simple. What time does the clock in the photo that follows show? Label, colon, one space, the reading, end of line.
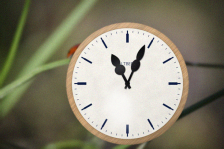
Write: 11:04
